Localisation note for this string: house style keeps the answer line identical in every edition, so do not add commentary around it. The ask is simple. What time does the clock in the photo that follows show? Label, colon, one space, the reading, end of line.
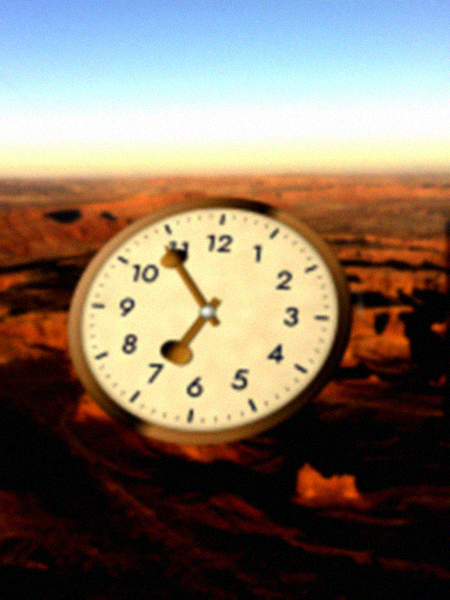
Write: 6:54
